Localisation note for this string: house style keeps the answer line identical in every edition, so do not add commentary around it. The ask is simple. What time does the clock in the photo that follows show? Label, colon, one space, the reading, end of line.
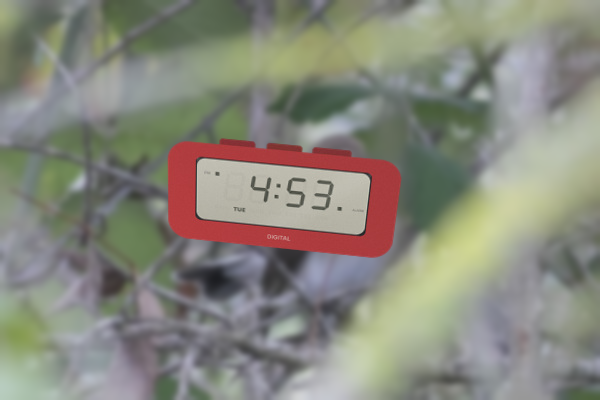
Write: 4:53
